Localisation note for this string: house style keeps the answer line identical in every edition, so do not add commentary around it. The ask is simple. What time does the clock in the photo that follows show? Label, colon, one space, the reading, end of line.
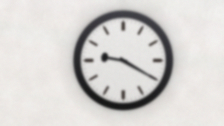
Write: 9:20
